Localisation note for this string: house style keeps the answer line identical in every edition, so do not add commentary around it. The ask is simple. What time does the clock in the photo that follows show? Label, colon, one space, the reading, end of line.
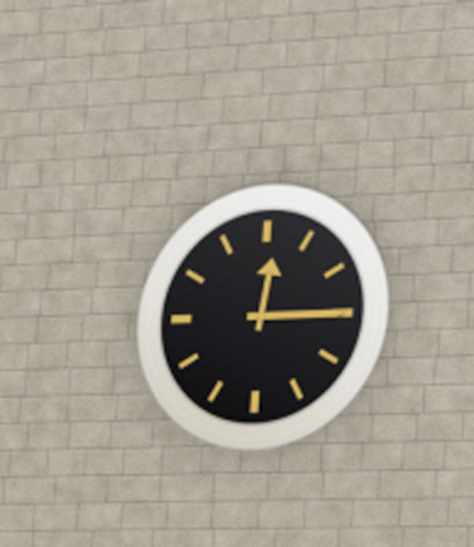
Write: 12:15
